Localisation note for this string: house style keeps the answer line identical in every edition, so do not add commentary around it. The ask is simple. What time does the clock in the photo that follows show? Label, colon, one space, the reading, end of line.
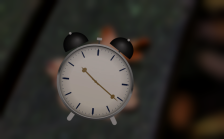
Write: 10:21
